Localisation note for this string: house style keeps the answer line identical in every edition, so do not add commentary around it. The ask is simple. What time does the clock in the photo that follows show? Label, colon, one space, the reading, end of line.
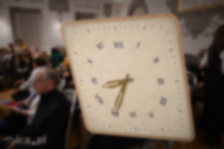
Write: 8:35
